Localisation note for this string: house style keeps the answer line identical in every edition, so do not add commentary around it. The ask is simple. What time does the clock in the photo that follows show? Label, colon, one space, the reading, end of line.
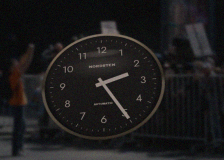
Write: 2:25
